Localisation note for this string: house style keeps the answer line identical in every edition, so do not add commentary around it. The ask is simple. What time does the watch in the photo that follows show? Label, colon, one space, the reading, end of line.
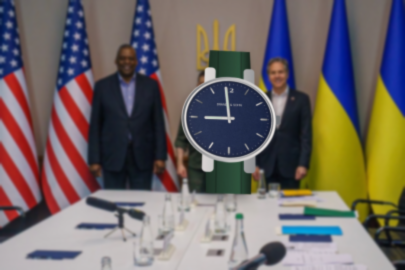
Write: 8:59
